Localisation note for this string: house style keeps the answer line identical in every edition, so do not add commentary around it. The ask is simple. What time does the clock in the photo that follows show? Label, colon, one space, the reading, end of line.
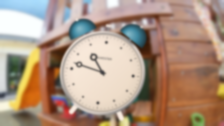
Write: 10:47
